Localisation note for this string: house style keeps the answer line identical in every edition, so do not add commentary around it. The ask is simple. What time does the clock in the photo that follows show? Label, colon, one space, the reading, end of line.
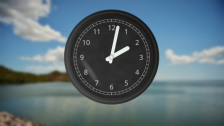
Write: 2:02
